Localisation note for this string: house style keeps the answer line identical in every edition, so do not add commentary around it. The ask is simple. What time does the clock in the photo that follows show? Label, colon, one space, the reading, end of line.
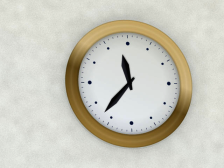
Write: 11:37
